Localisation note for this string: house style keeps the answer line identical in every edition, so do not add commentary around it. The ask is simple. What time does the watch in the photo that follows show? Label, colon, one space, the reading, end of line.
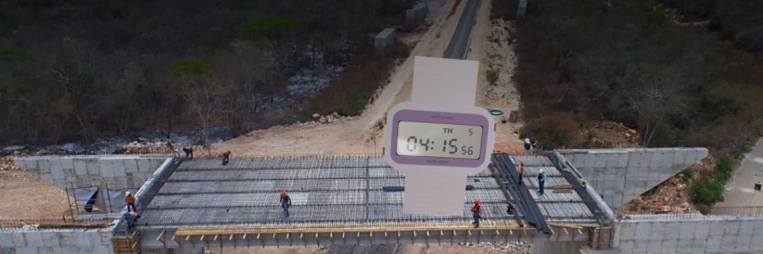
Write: 4:15:56
